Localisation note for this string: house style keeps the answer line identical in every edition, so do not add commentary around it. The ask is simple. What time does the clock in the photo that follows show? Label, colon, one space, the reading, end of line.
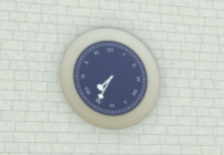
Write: 7:35
